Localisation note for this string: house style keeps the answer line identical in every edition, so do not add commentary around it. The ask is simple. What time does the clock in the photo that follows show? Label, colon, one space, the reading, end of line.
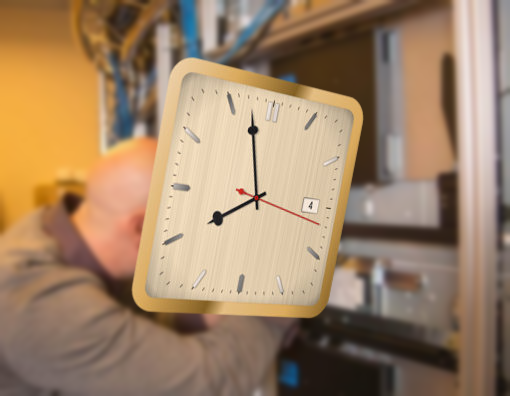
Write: 7:57:17
